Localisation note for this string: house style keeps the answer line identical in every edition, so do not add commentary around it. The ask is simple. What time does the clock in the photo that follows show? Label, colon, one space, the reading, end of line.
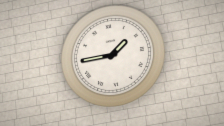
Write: 1:45
